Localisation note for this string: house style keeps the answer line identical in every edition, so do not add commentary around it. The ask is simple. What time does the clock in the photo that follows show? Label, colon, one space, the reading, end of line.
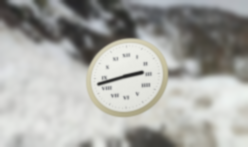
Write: 2:43
